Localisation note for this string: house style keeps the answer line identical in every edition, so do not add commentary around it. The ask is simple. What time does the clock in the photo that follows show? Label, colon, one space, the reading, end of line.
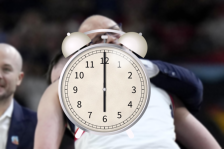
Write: 6:00
